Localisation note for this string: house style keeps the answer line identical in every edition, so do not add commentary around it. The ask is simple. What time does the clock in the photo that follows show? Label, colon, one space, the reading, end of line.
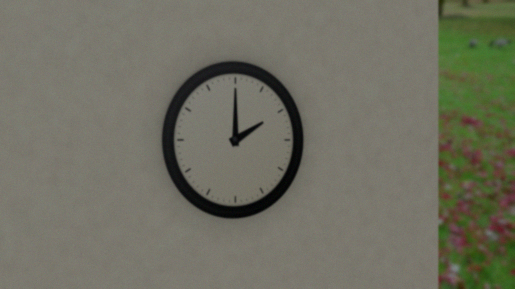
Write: 2:00
